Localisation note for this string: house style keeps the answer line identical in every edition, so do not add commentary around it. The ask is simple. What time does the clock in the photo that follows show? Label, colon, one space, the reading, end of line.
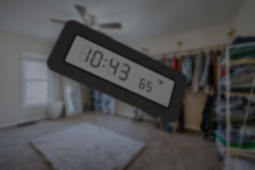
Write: 10:43
